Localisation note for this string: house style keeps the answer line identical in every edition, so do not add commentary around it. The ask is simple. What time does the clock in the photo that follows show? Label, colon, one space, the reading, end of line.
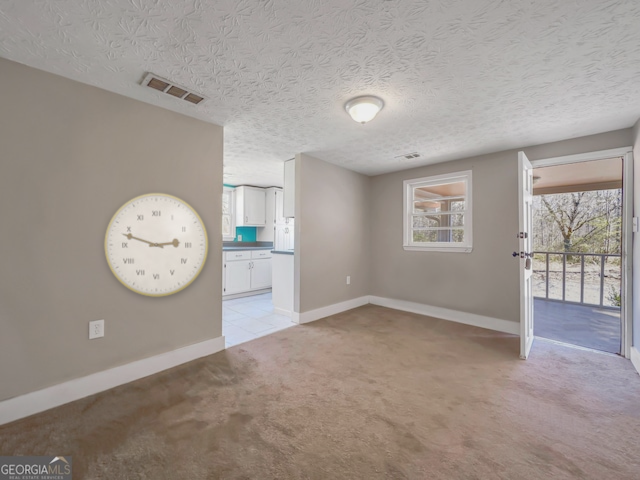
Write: 2:48
